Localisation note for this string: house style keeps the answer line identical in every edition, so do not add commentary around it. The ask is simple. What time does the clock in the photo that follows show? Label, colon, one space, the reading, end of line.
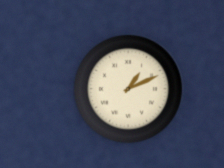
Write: 1:11
